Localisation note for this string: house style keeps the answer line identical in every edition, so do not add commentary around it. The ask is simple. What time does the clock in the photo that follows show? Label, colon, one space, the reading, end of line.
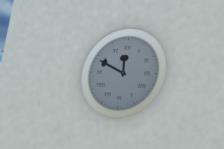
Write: 11:49
